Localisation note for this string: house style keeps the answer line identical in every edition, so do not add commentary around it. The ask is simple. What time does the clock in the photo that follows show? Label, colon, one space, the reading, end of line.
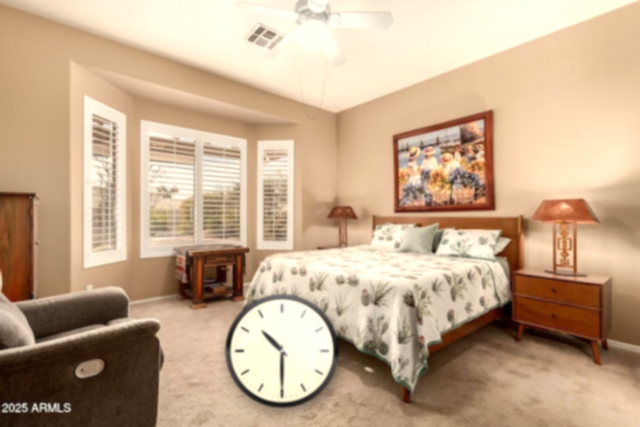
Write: 10:30
